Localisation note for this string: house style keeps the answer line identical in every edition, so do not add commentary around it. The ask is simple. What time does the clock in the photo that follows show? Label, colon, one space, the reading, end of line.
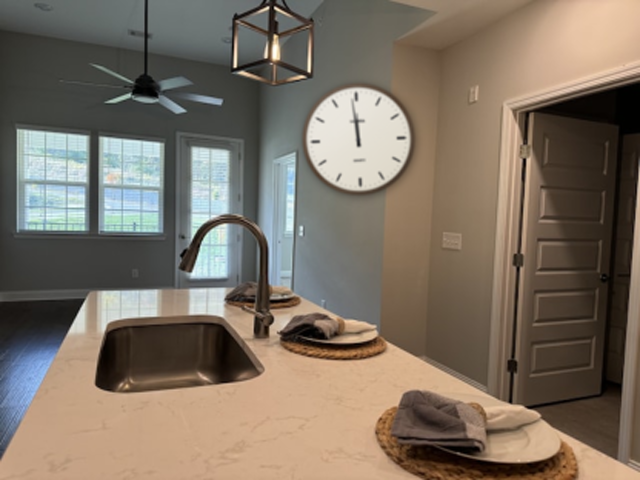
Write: 11:59
